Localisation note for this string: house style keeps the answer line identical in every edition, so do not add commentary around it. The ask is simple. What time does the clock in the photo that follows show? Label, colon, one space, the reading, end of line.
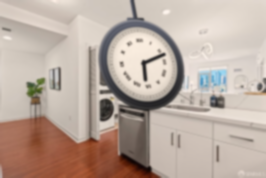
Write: 6:12
